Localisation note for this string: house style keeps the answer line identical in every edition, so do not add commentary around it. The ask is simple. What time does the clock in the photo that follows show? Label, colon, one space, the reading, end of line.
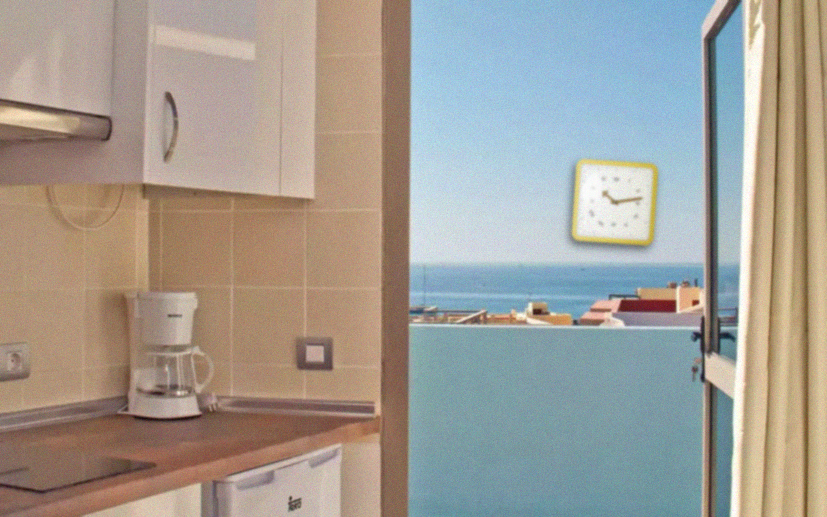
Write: 10:13
